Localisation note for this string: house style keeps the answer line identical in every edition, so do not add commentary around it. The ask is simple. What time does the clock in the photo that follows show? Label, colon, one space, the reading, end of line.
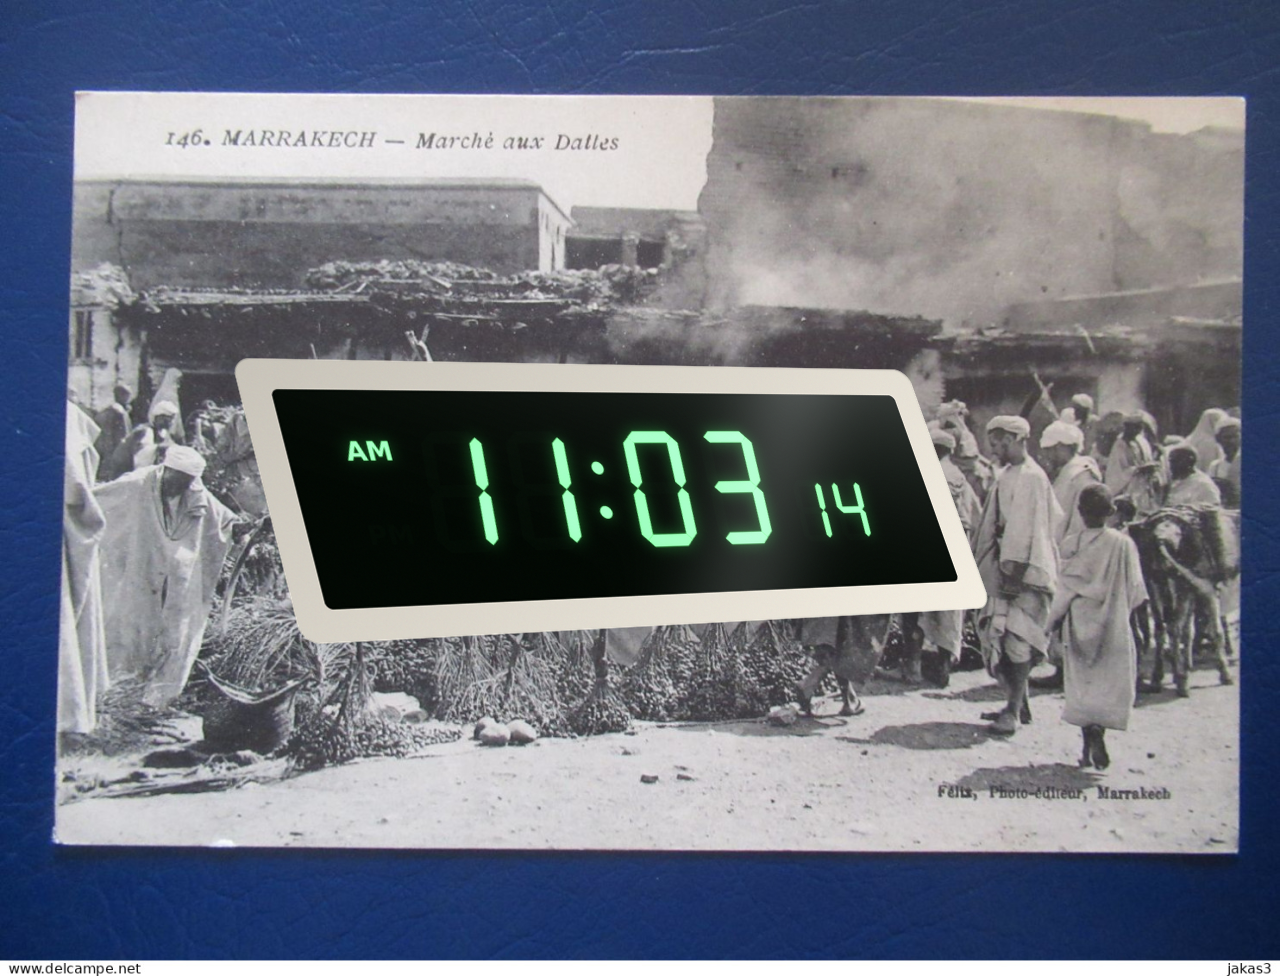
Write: 11:03:14
